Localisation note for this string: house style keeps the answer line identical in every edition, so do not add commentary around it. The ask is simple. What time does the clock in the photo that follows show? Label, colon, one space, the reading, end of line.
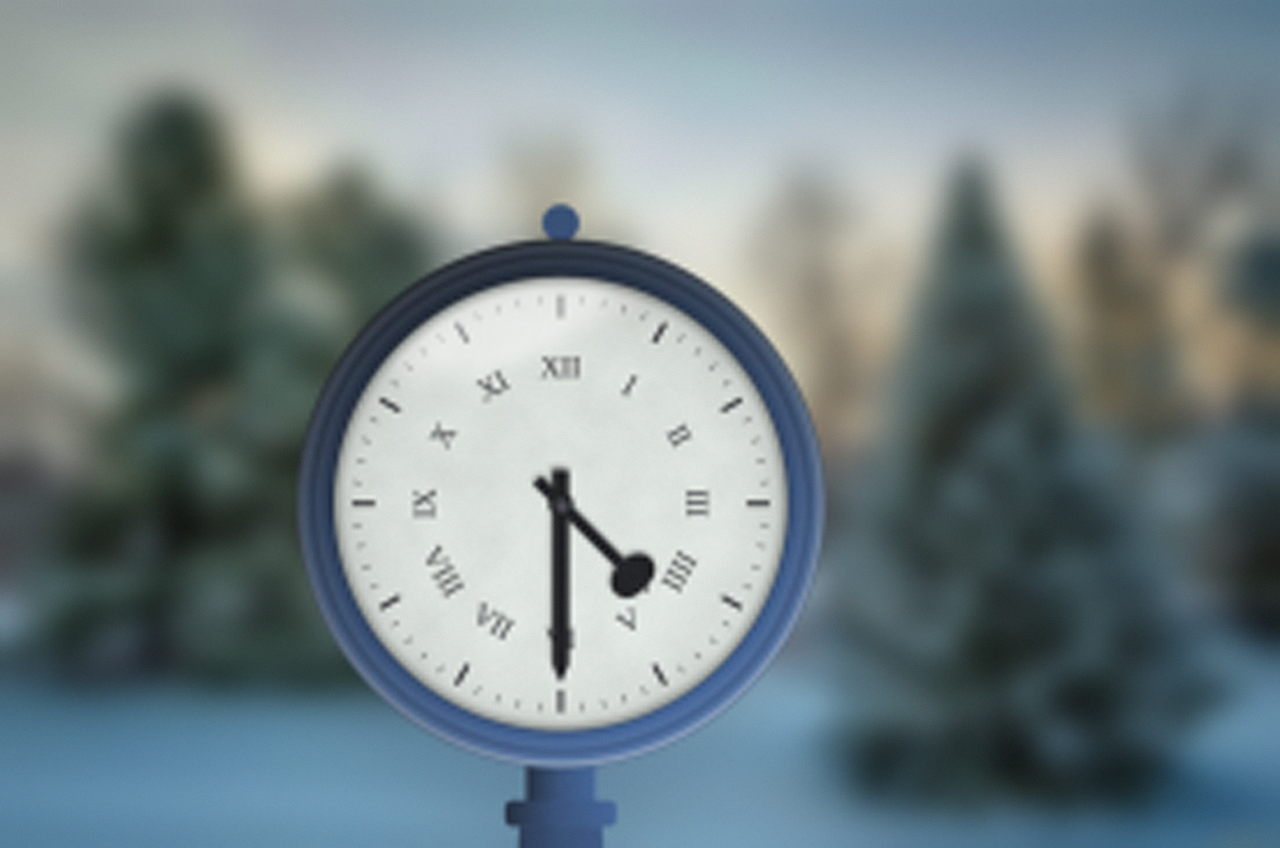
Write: 4:30
